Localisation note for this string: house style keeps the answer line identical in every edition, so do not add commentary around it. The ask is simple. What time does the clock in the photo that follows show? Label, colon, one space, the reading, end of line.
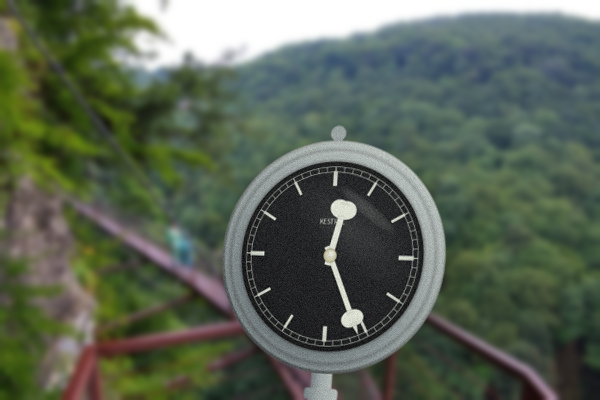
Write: 12:26
